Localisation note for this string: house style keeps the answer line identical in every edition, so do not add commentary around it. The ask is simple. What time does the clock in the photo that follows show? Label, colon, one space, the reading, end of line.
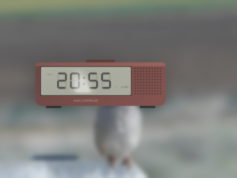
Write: 20:55
